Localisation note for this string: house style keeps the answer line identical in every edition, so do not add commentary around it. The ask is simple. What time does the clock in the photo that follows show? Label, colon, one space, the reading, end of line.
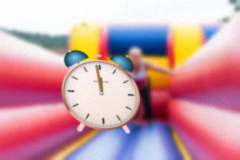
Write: 11:59
